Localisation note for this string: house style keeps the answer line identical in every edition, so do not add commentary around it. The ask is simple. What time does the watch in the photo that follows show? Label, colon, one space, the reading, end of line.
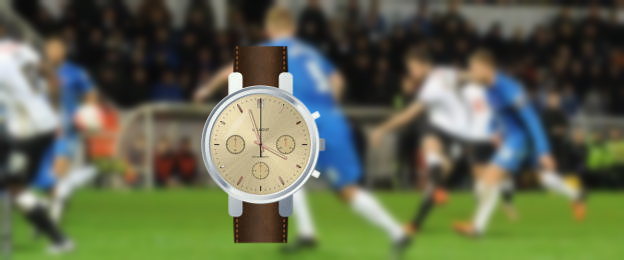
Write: 3:57
